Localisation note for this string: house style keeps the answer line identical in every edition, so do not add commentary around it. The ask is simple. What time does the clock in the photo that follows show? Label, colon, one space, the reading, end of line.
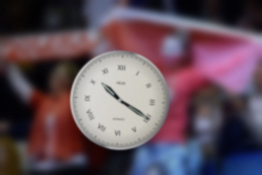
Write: 10:20
